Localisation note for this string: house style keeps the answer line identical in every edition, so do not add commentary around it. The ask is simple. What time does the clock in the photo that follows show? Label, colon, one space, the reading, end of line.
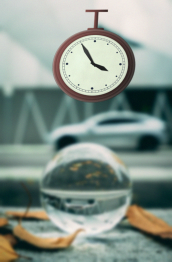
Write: 3:55
